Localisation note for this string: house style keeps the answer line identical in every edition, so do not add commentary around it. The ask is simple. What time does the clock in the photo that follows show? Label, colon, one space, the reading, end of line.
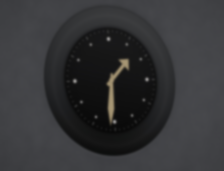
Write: 1:31
